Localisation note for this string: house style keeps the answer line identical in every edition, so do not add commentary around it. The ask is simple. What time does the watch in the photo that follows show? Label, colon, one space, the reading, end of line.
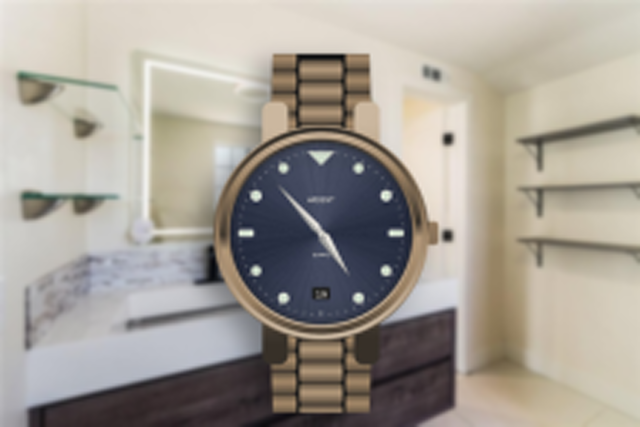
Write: 4:53
